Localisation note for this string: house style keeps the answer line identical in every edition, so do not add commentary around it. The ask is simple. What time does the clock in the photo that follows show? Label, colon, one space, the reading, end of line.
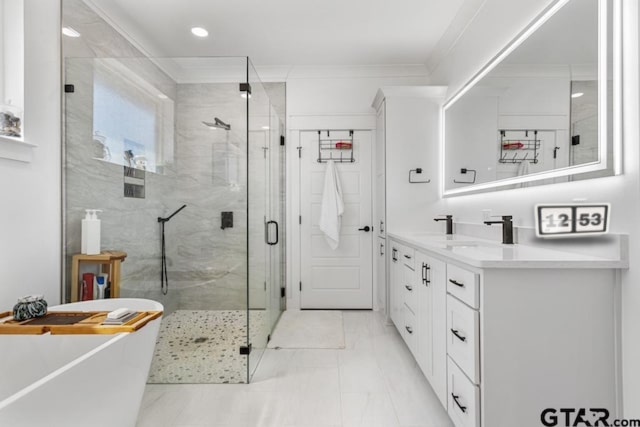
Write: 12:53
